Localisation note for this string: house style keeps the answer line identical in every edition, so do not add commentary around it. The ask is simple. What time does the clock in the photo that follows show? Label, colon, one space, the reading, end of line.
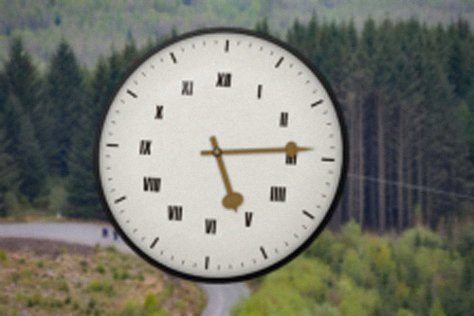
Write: 5:14
